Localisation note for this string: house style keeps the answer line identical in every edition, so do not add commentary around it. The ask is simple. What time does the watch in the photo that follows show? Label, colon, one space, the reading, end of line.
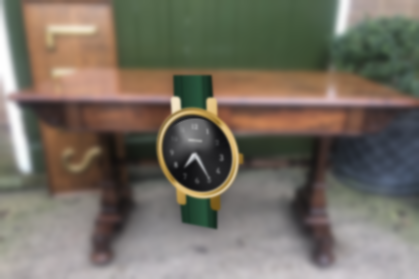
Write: 7:25
